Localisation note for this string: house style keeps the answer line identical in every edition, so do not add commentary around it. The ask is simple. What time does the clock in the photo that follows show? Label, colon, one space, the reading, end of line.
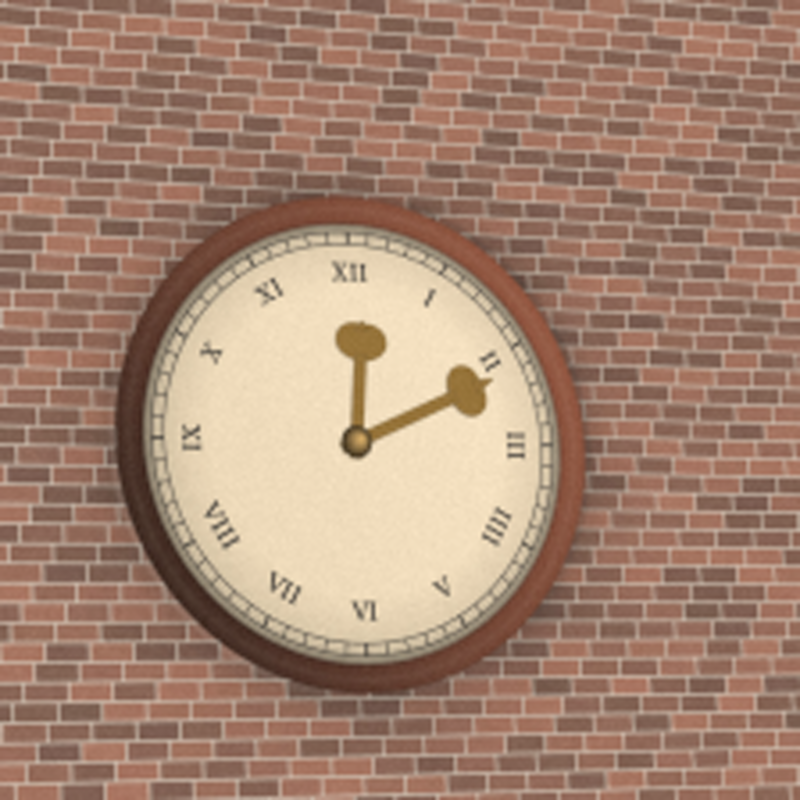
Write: 12:11
